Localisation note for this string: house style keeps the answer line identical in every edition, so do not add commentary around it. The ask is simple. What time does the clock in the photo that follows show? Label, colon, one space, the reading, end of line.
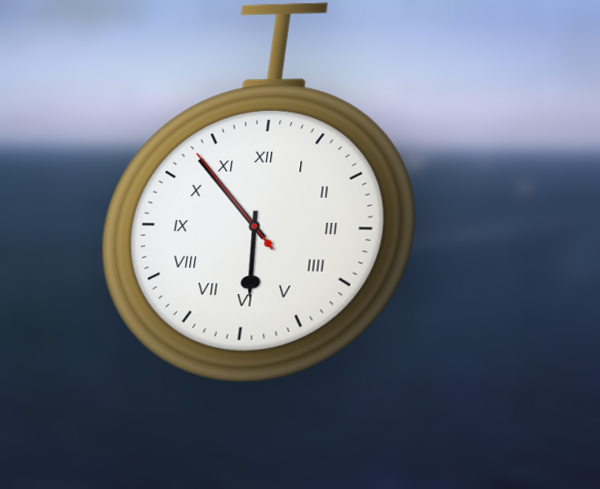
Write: 5:52:53
